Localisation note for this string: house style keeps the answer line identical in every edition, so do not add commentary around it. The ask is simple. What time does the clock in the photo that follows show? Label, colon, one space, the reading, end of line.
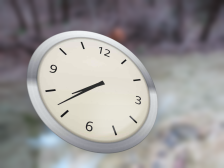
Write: 7:37
